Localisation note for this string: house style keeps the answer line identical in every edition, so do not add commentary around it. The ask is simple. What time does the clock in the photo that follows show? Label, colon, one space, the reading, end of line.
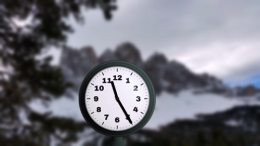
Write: 11:25
